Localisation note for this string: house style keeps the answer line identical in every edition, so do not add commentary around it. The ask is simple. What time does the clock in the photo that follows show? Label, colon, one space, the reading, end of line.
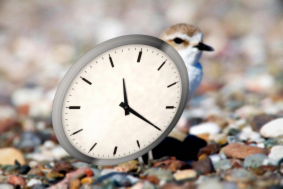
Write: 11:20
